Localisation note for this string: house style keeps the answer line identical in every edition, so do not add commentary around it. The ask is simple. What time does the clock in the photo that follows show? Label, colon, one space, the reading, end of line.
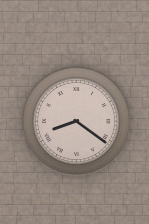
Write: 8:21
